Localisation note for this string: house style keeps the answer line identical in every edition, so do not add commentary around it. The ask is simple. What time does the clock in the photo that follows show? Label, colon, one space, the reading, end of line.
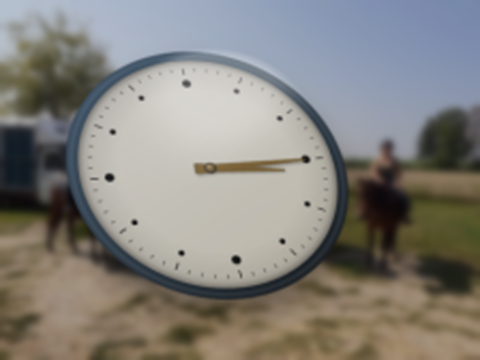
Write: 3:15
